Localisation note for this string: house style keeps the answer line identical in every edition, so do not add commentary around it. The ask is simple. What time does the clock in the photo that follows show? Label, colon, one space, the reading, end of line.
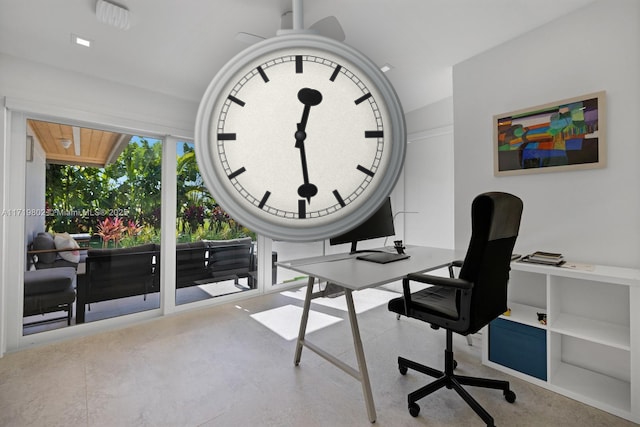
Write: 12:29
